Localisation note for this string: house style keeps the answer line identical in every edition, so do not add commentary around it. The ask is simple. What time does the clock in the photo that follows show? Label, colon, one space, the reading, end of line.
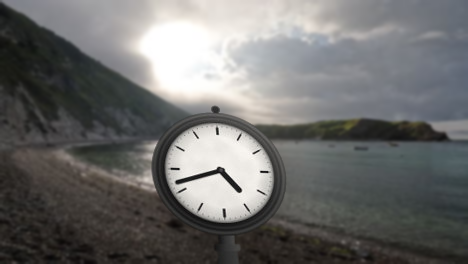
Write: 4:42
